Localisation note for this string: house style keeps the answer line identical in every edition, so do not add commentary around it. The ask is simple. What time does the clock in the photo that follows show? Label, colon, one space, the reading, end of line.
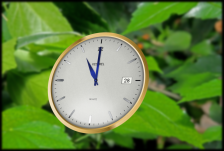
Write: 11:00
